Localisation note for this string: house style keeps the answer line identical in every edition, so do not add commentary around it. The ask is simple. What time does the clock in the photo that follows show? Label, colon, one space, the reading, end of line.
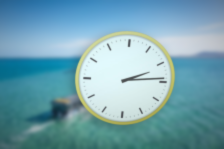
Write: 2:14
